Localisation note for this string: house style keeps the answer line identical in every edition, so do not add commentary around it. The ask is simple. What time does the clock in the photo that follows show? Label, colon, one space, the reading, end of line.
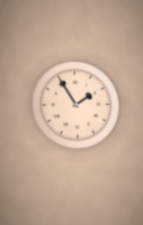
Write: 1:55
